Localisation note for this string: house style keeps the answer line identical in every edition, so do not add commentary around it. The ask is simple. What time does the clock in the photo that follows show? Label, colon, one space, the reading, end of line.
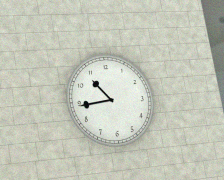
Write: 10:44
